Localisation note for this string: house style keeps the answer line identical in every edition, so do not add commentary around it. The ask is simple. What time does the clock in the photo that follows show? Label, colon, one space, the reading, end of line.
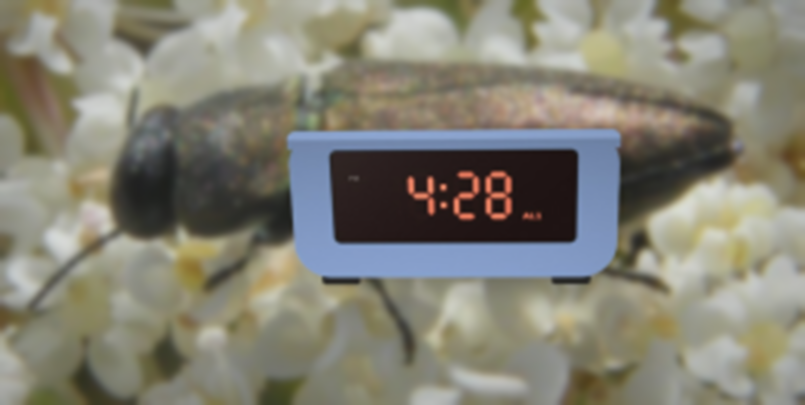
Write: 4:28
